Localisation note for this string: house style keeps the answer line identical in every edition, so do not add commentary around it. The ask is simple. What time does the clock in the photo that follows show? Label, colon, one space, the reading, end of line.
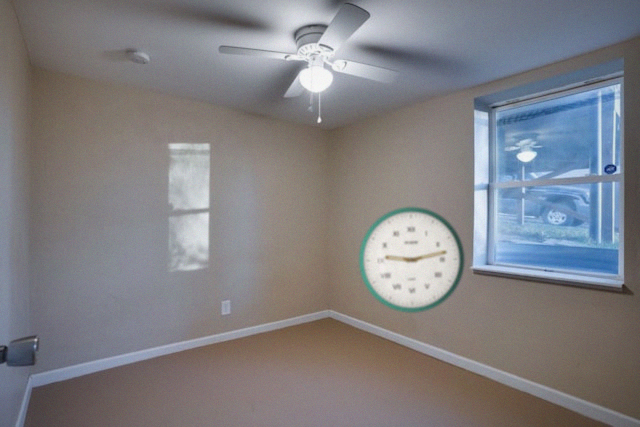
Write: 9:13
